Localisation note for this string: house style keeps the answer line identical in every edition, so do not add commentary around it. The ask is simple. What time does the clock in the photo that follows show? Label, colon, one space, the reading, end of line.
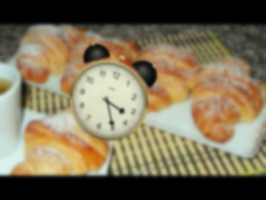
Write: 3:25
